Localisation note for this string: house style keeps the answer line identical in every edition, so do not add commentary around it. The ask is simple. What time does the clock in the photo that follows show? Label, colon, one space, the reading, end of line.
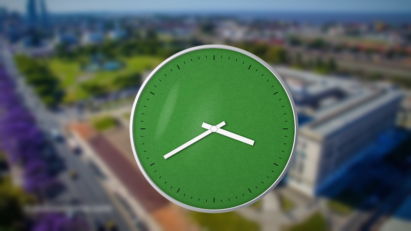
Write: 3:40
